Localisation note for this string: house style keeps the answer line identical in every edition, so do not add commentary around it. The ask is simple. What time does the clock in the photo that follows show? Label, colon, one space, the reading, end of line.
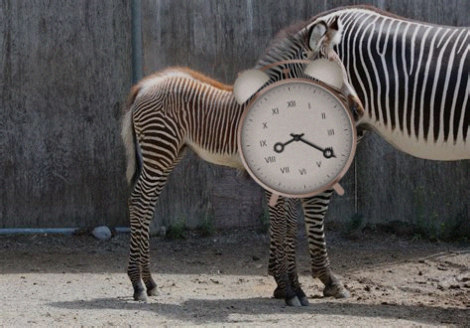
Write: 8:21
